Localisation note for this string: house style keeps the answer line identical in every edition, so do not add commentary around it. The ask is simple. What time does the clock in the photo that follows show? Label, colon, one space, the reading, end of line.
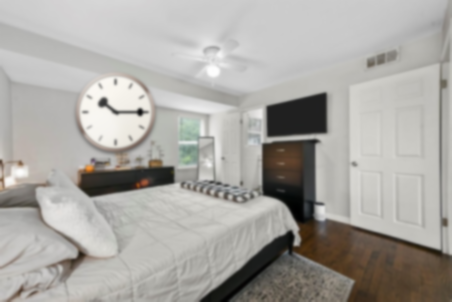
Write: 10:15
